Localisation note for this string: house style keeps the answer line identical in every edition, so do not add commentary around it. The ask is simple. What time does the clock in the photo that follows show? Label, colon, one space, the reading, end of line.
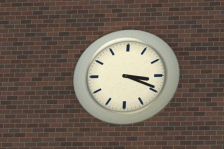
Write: 3:19
